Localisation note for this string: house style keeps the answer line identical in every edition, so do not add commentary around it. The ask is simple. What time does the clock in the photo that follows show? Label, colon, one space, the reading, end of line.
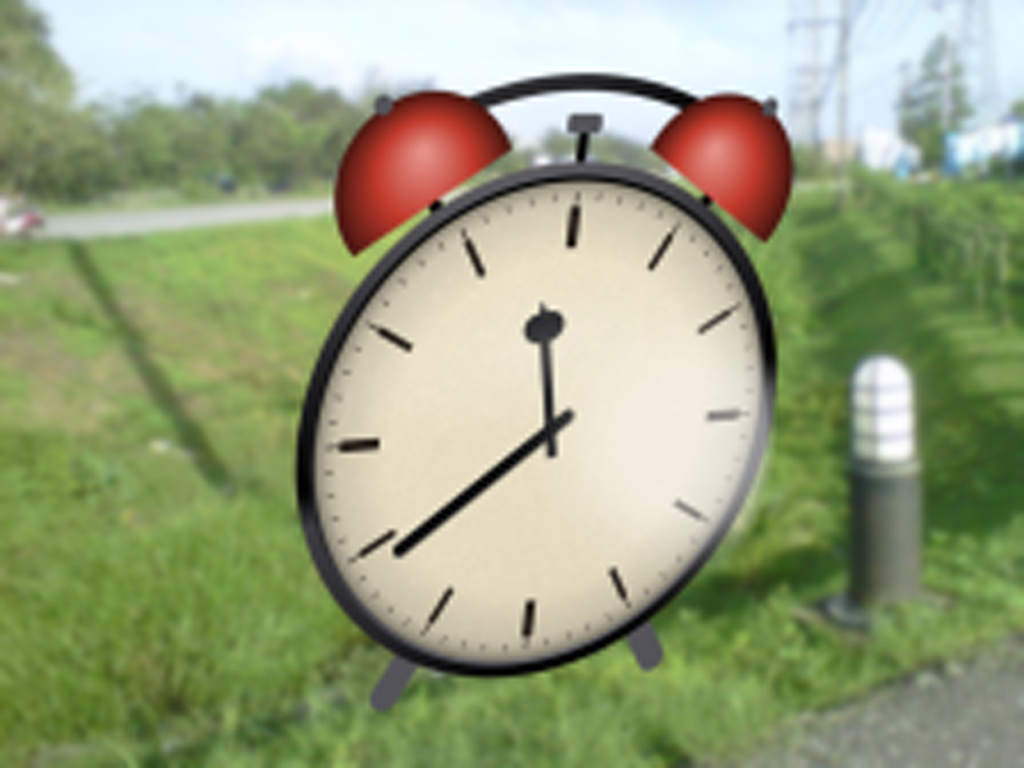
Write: 11:39
